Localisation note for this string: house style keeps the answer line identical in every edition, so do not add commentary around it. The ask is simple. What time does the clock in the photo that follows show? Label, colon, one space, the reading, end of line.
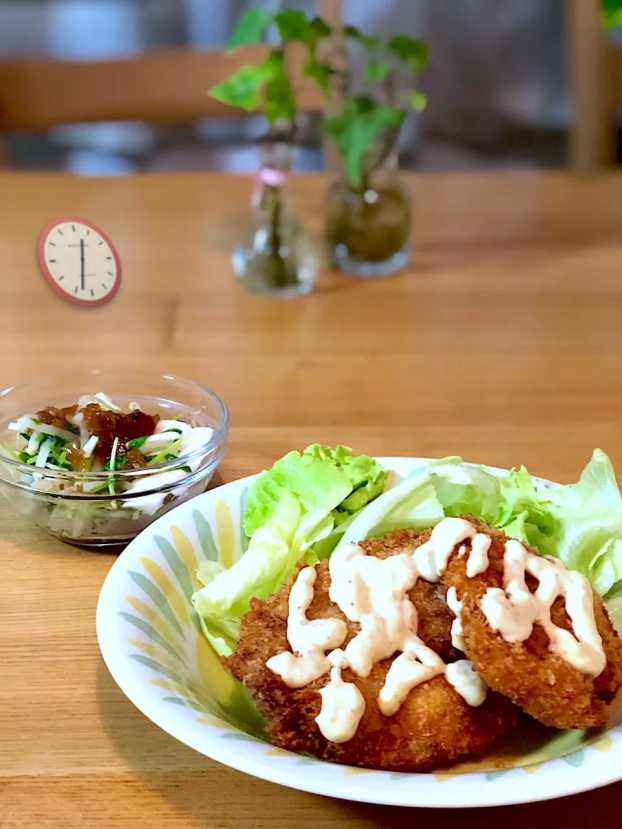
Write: 12:33
